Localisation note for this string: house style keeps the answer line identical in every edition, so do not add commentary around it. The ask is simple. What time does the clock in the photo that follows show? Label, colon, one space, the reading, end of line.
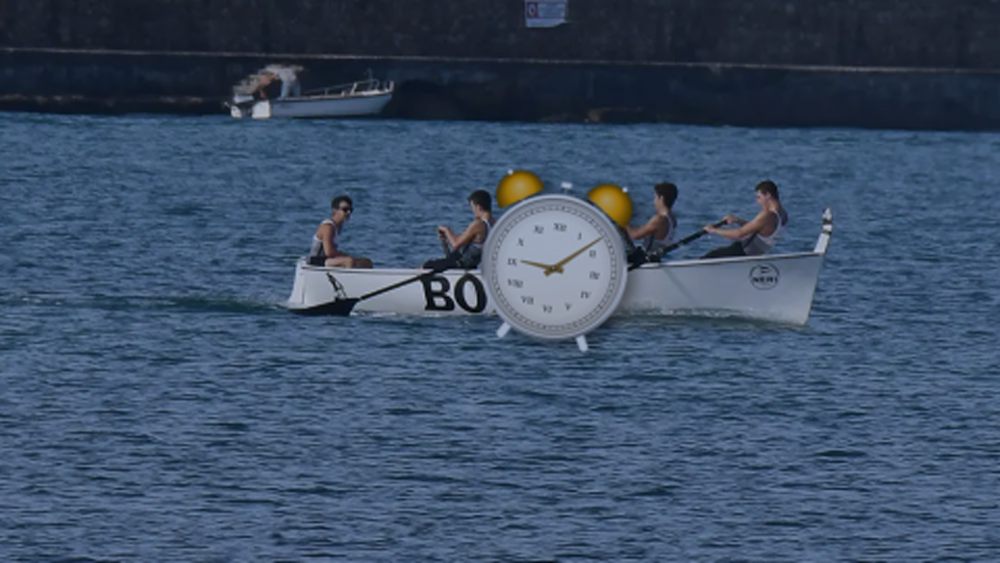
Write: 9:08
